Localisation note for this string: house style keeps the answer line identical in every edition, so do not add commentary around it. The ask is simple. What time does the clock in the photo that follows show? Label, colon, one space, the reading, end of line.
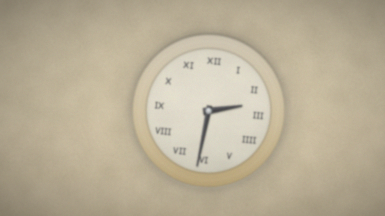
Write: 2:31
